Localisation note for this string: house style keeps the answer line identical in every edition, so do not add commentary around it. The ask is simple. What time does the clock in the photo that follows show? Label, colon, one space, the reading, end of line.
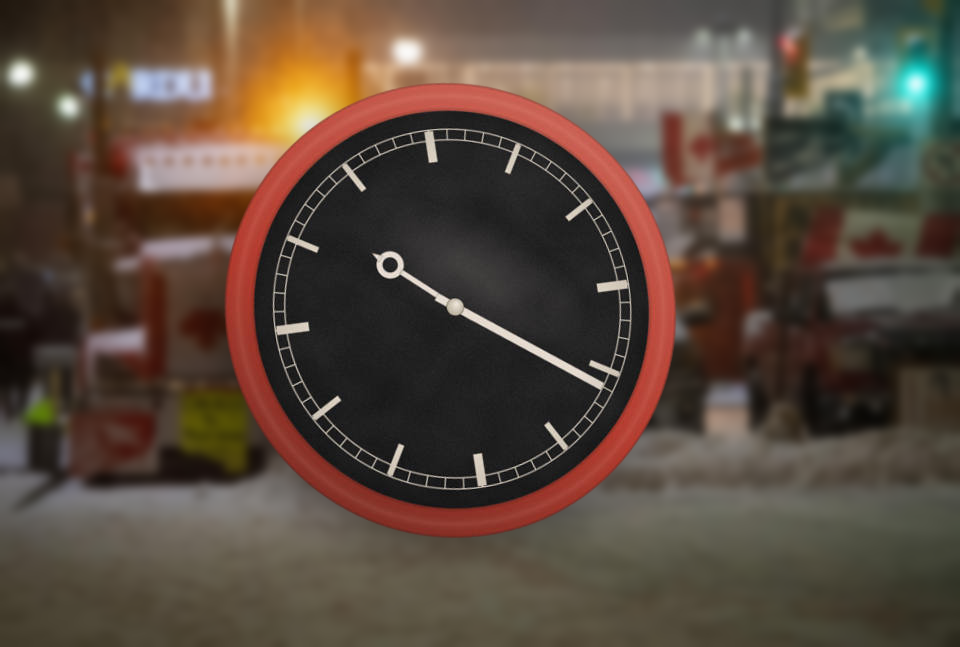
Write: 10:21
